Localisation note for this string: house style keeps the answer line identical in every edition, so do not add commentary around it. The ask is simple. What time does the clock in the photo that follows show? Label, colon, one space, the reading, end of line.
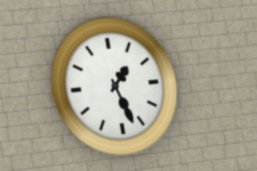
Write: 1:27
